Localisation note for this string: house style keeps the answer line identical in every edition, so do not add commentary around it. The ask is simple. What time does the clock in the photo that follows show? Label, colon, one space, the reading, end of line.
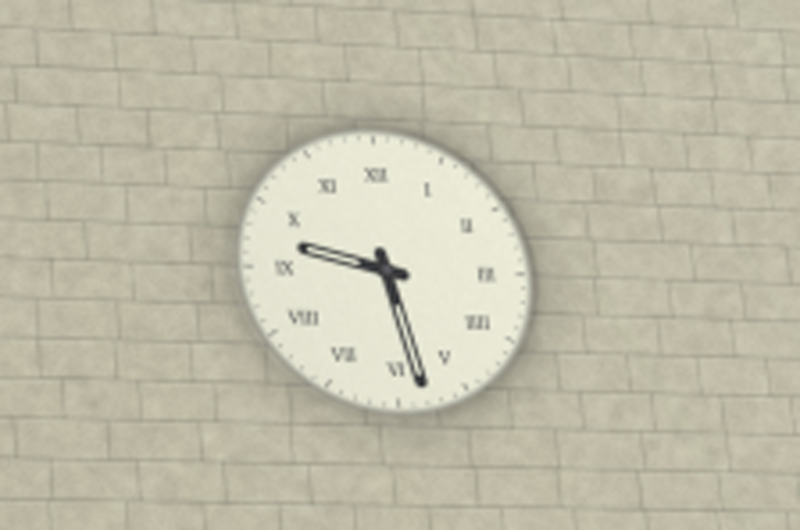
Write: 9:28
